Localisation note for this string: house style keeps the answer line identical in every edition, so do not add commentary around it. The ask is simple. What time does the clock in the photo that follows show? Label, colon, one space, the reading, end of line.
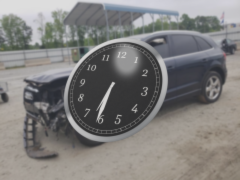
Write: 6:31
